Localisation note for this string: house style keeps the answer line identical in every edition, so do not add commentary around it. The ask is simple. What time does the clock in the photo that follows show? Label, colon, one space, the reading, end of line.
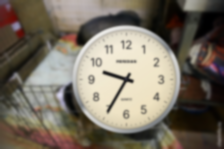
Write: 9:35
